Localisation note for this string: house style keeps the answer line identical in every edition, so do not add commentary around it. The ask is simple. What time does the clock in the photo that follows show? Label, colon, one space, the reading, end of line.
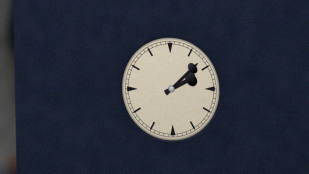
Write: 2:08
